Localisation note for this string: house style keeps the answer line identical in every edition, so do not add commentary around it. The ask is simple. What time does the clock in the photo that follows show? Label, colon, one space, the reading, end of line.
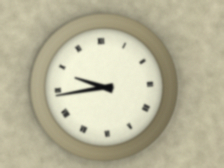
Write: 9:44
